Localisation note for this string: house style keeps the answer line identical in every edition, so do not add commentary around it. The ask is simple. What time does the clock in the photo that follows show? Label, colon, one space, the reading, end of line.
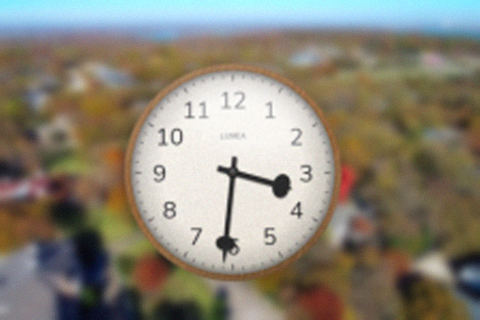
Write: 3:31
